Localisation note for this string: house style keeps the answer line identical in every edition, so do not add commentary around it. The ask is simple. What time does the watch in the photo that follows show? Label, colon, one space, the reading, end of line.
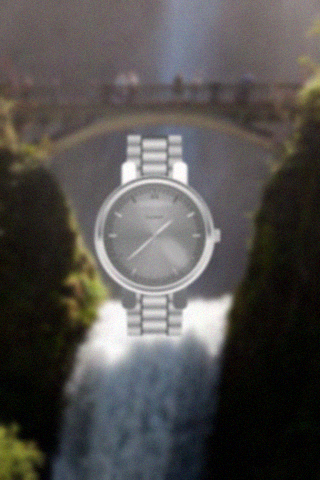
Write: 1:38
